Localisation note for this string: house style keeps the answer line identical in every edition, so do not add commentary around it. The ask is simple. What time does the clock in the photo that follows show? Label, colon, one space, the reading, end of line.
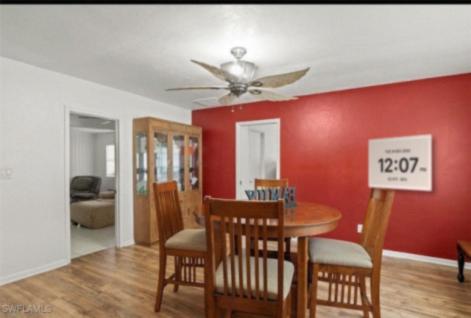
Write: 12:07
